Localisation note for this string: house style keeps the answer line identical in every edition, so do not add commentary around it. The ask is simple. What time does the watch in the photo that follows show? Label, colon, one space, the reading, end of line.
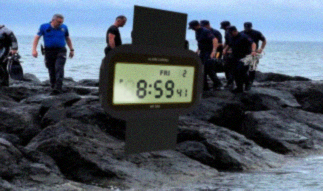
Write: 8:59
